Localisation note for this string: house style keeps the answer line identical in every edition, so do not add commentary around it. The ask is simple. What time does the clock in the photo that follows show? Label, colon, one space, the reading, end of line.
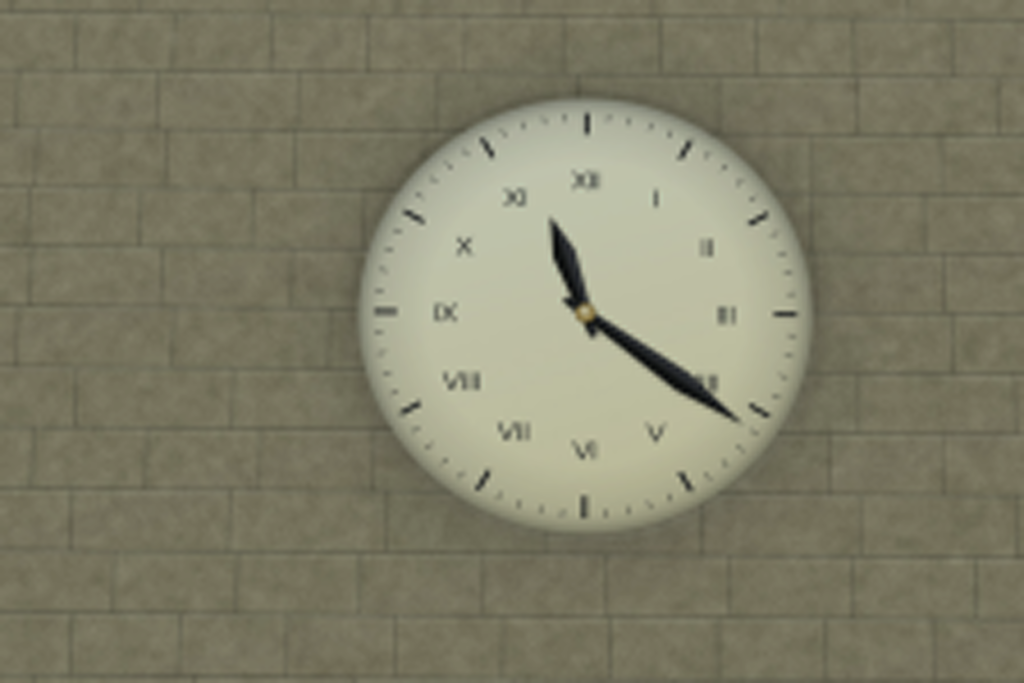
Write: 11:21
